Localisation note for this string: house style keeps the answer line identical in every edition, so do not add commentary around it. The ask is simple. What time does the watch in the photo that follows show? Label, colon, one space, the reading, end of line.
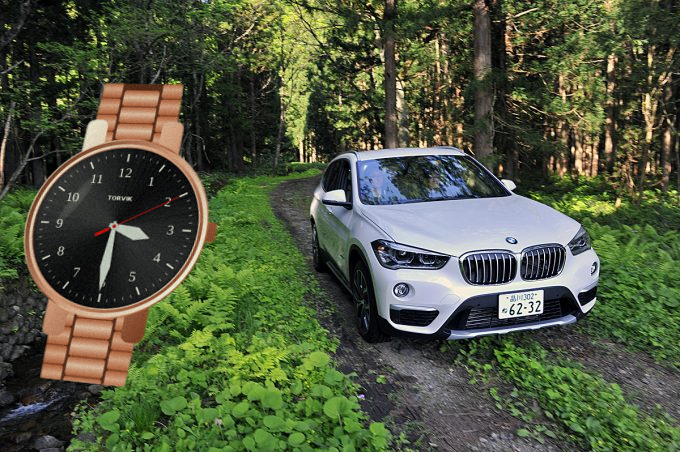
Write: 3:30:10
